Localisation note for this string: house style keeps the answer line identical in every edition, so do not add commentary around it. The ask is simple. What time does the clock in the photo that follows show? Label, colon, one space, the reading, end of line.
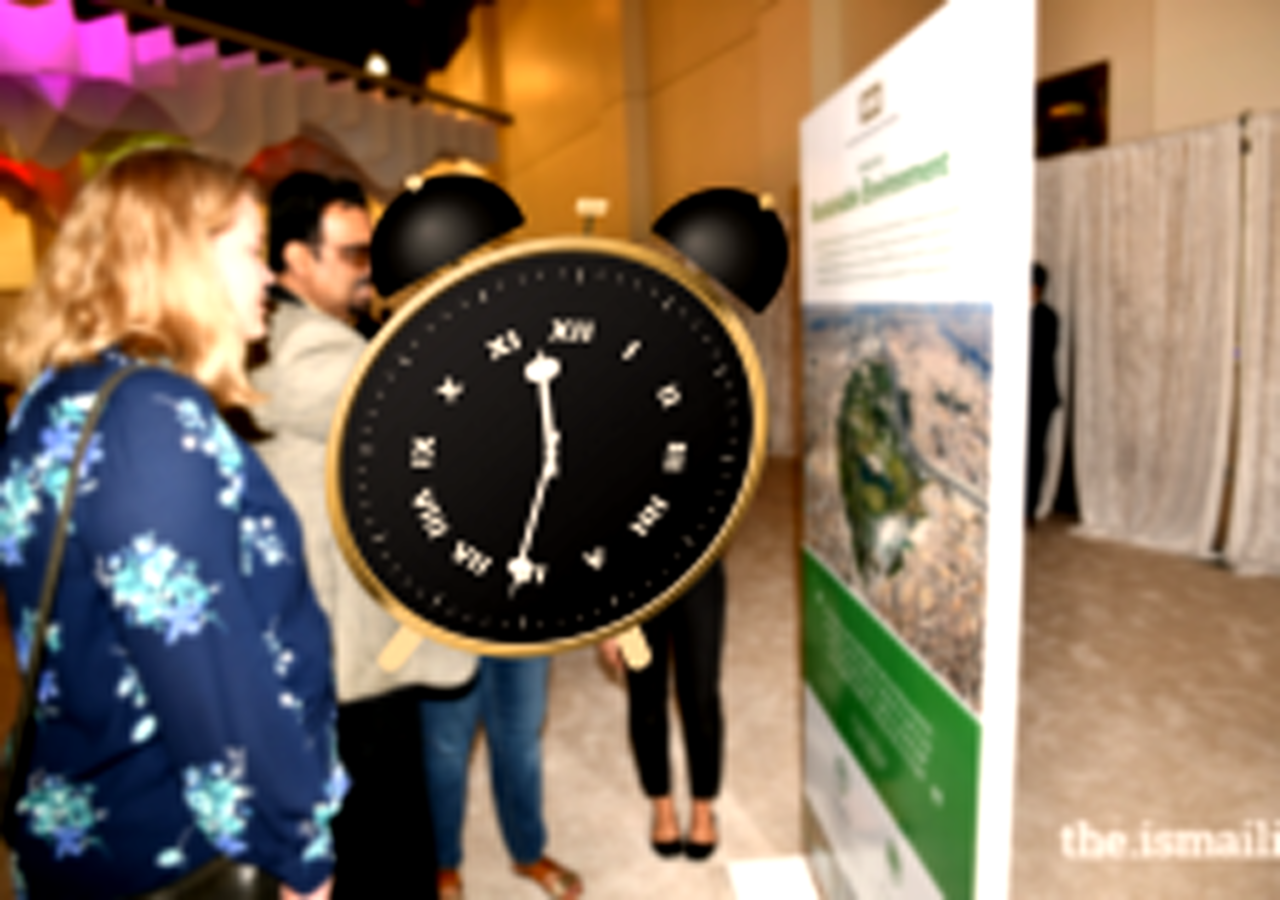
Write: 11:31
